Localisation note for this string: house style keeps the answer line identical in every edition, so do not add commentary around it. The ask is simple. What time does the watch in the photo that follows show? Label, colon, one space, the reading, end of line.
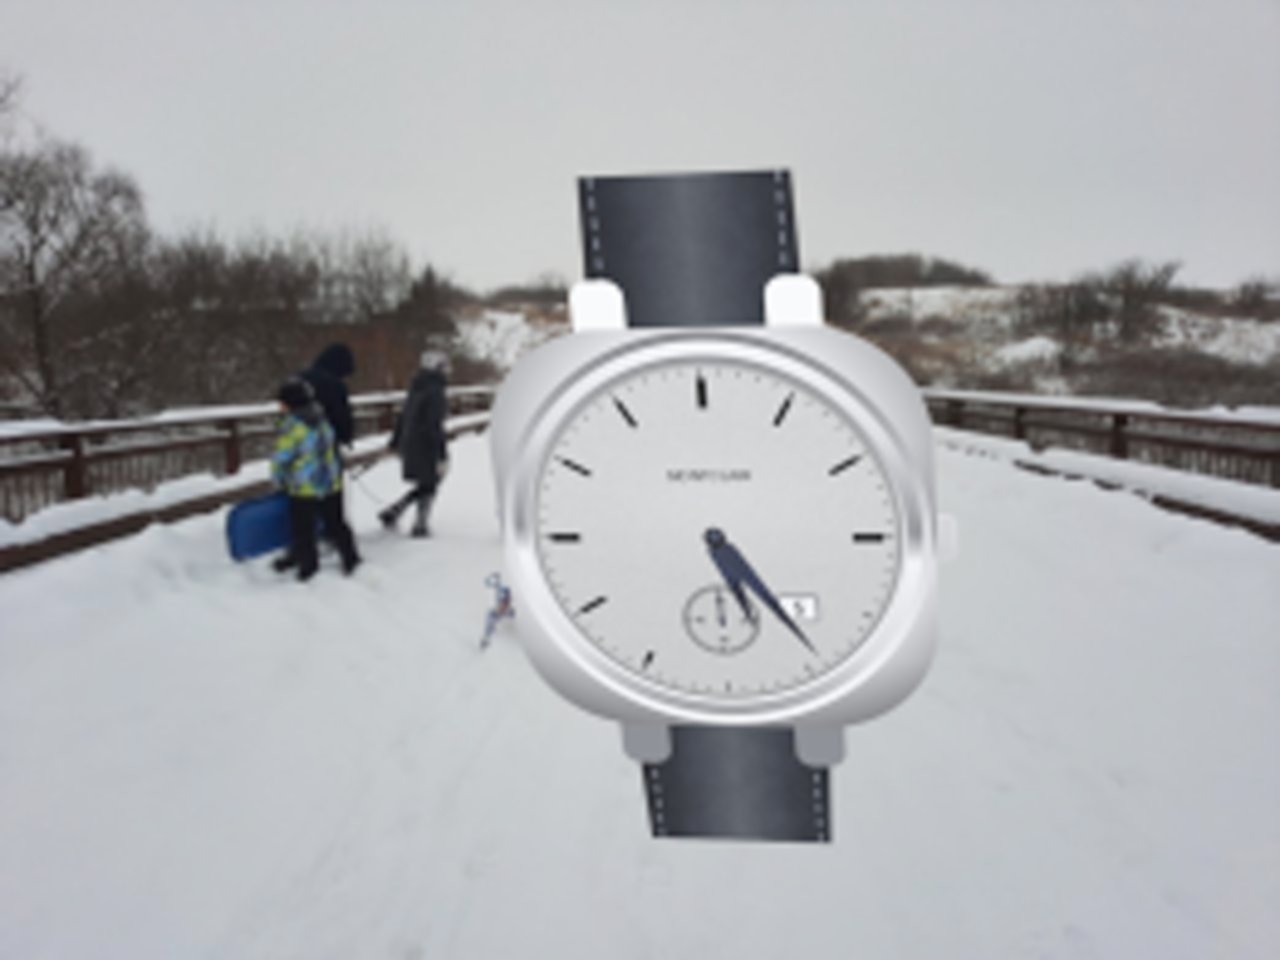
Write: 5:24
